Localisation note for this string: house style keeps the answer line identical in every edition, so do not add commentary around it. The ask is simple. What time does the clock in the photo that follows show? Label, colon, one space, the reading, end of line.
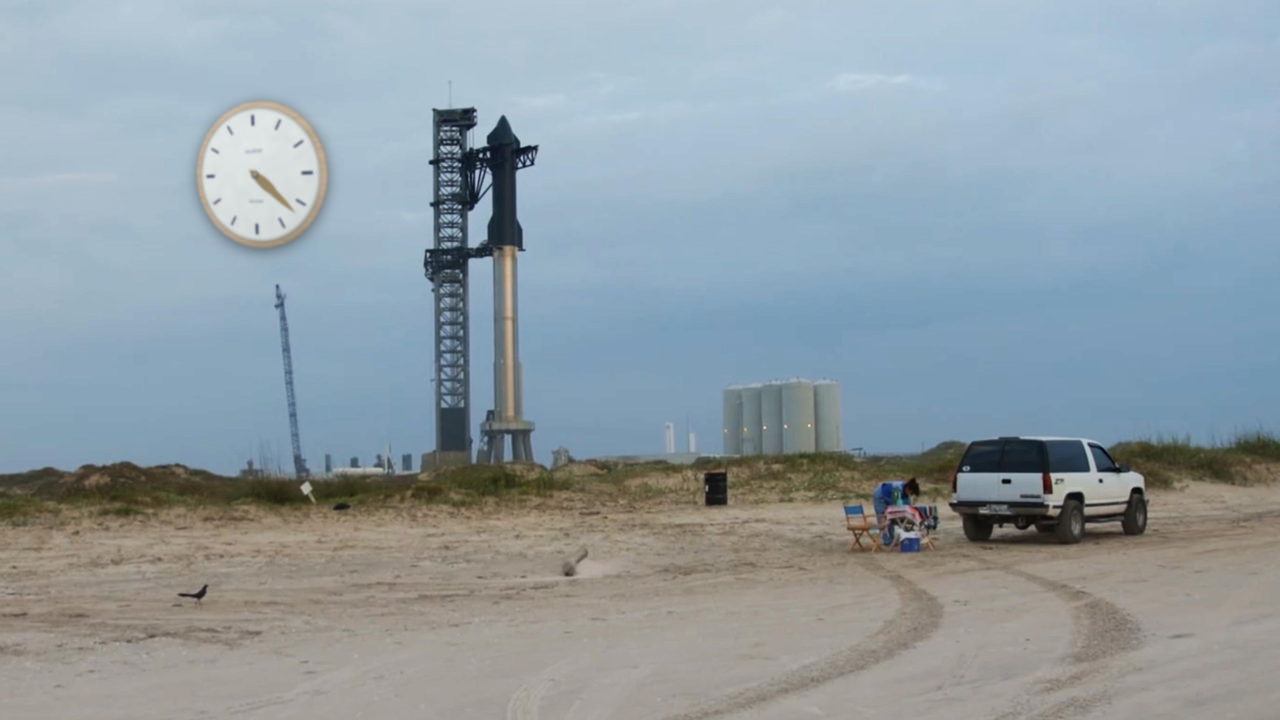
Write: 4:22
